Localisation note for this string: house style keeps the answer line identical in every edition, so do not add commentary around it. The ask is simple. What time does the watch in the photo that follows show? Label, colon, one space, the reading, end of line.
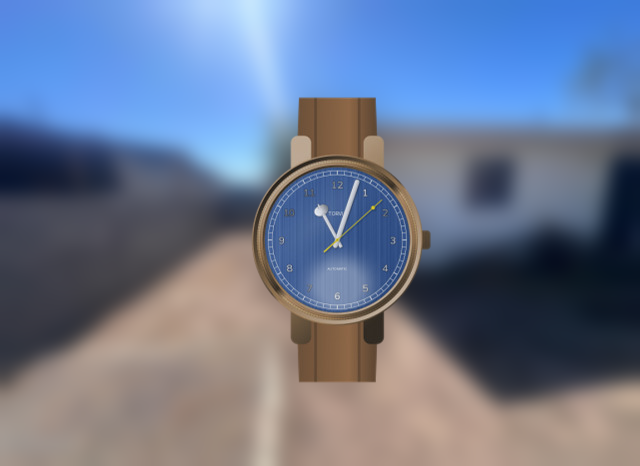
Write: 11:03:08
